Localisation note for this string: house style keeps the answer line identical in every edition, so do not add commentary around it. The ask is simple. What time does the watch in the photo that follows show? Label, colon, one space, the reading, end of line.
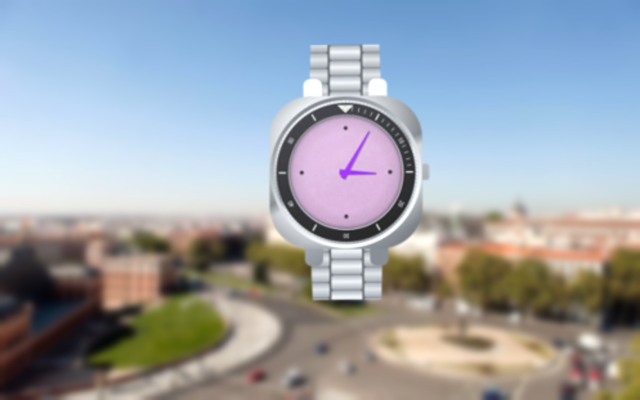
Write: 3:05
